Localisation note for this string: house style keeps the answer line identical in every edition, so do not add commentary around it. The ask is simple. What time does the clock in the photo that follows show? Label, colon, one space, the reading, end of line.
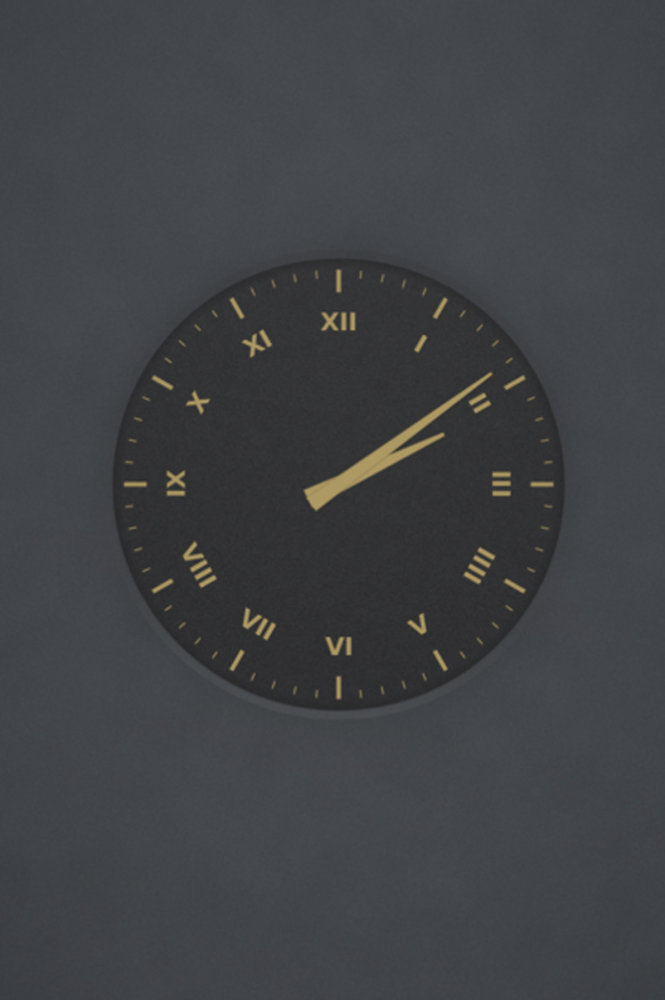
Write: 2:09
